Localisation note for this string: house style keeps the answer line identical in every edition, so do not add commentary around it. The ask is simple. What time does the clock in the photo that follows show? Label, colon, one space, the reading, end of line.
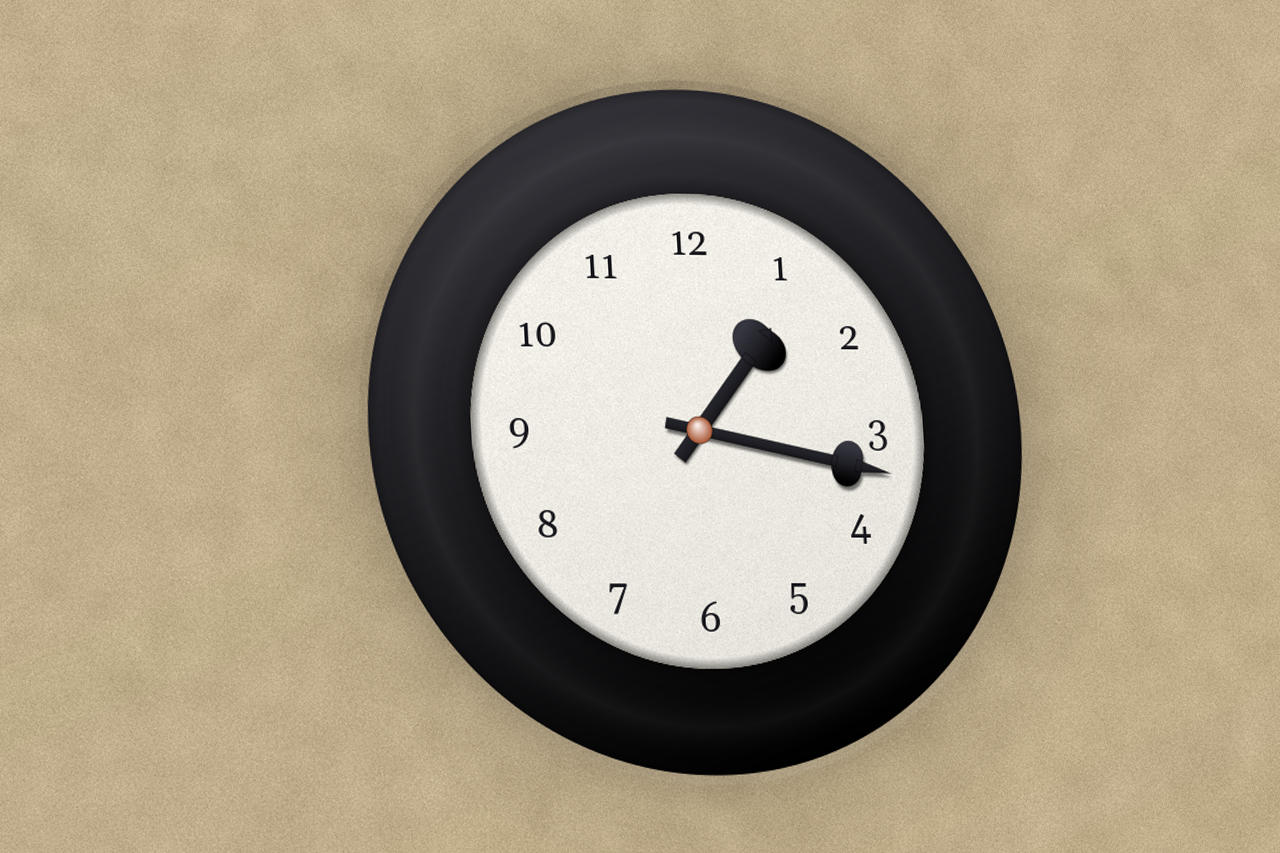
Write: 1:17
